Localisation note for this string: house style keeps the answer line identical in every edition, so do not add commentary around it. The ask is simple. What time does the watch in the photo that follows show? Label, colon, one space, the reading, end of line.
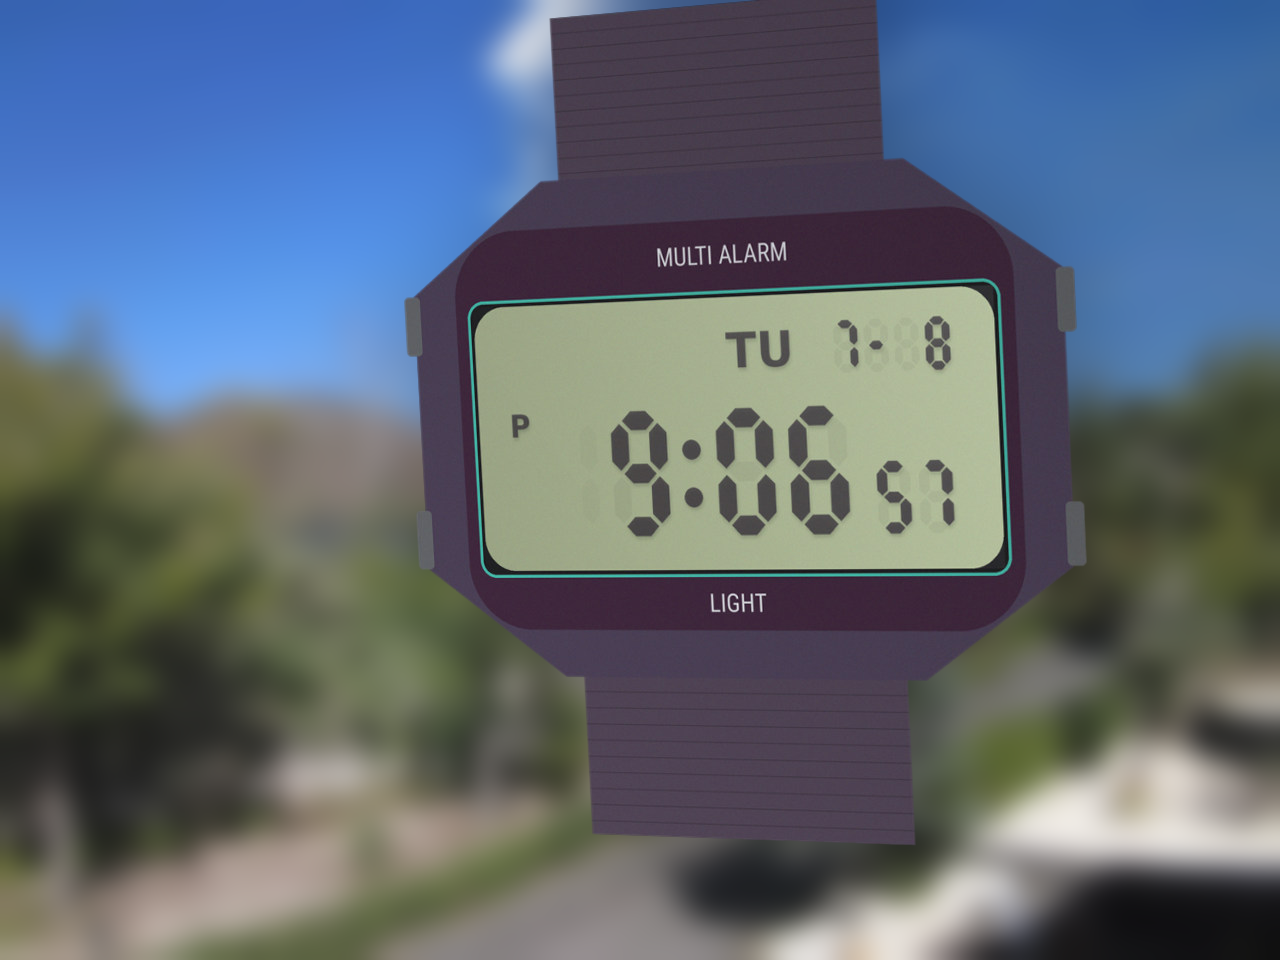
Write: 9:06:57
